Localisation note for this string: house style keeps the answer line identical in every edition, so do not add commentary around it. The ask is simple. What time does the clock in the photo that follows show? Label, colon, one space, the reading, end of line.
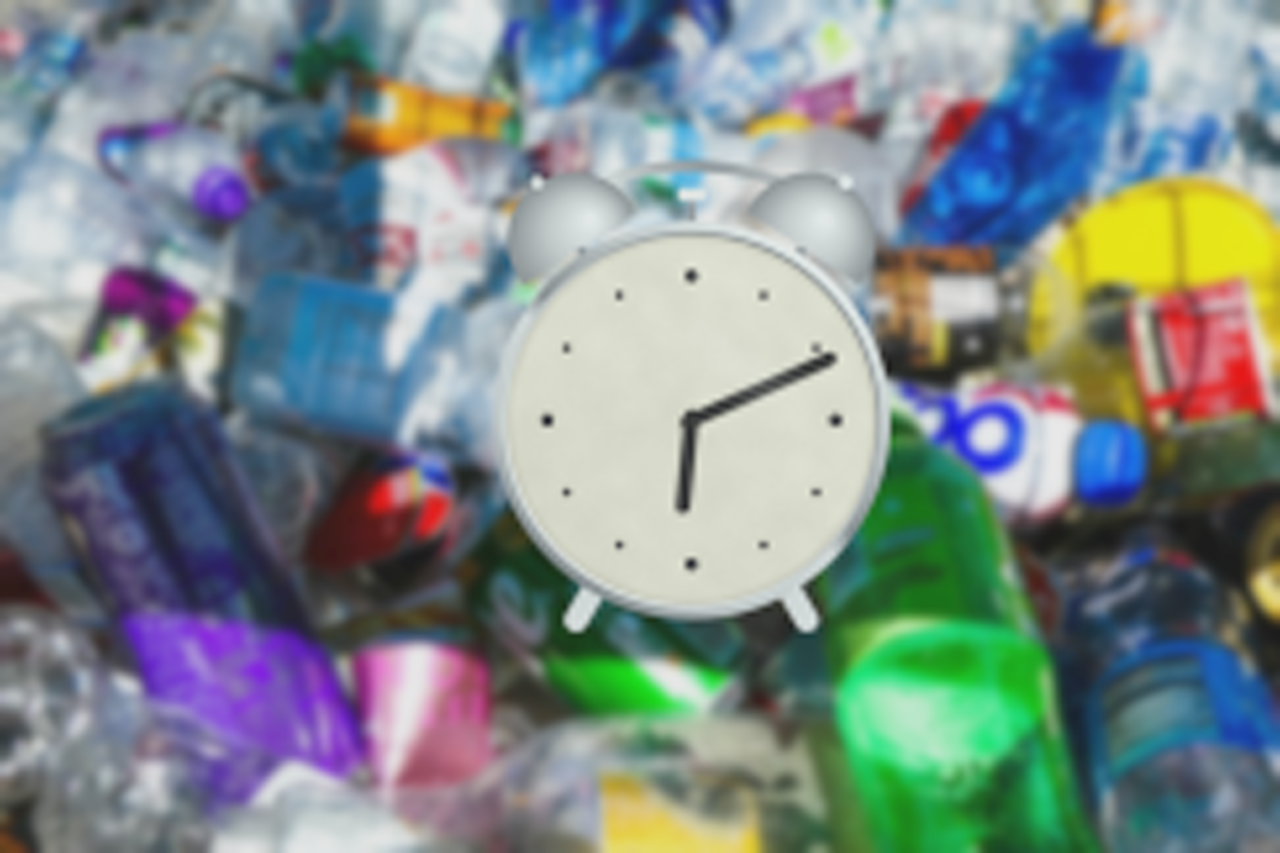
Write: 6:11
